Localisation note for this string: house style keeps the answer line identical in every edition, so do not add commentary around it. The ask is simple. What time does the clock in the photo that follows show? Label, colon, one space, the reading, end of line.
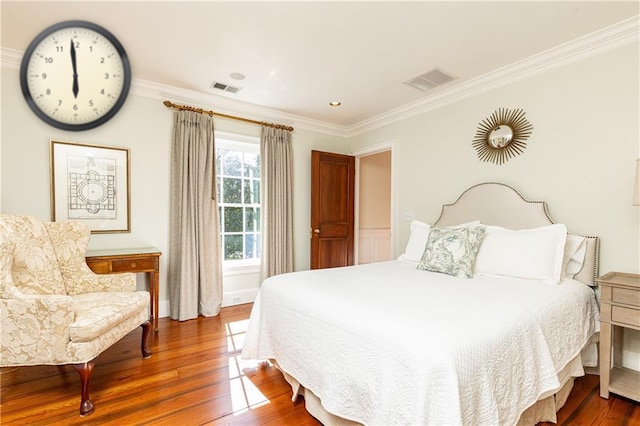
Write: 5:59
